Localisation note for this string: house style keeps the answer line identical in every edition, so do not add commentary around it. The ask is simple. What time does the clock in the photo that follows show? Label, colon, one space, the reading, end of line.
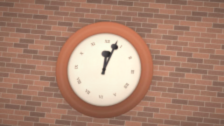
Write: 12:03
